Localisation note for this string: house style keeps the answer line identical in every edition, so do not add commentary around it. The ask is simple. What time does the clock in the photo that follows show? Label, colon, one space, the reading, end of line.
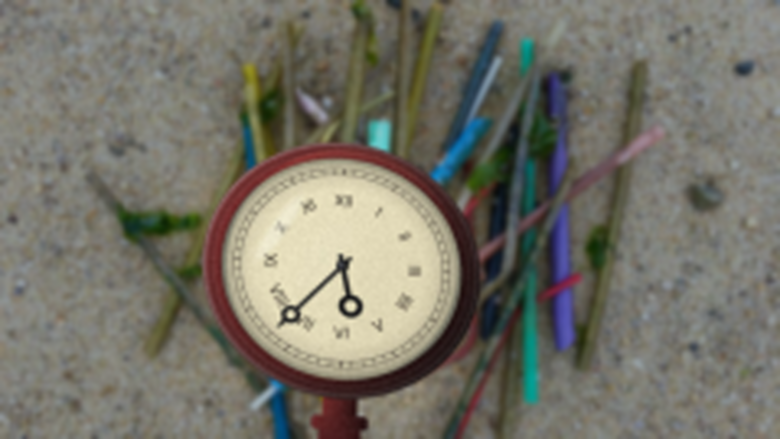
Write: 5:37
